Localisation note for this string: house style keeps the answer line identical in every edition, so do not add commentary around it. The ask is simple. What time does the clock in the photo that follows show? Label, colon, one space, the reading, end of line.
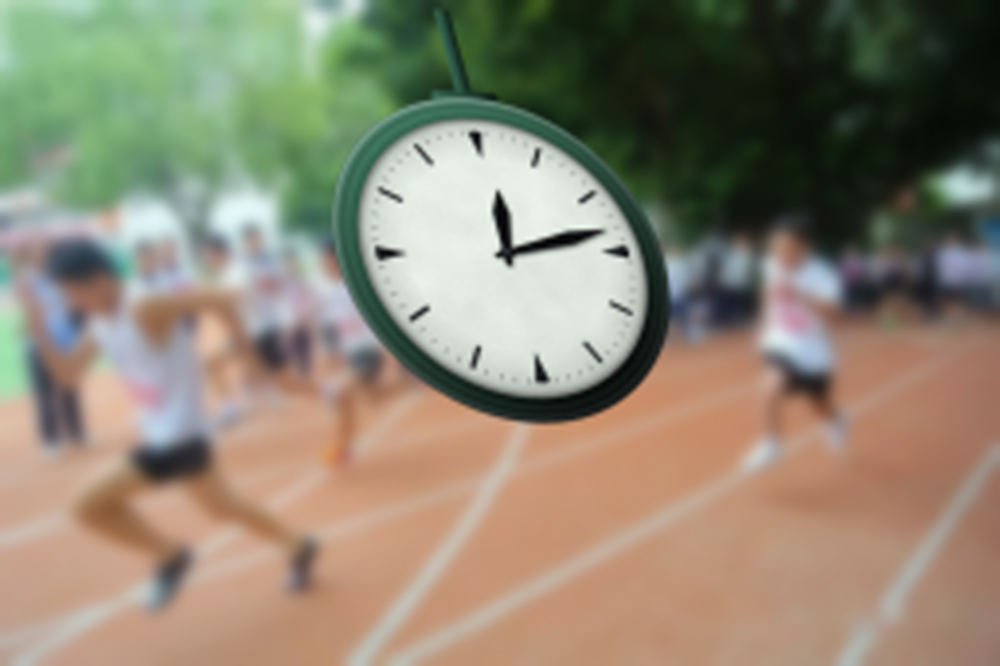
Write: 12:13
